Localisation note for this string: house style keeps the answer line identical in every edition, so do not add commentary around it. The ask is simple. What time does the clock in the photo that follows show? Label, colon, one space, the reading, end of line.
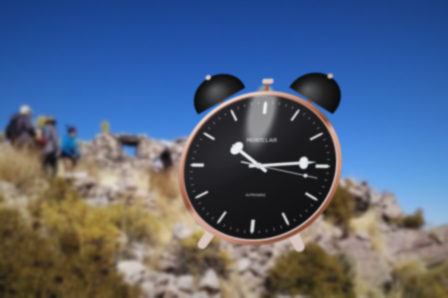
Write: 10:14:17
